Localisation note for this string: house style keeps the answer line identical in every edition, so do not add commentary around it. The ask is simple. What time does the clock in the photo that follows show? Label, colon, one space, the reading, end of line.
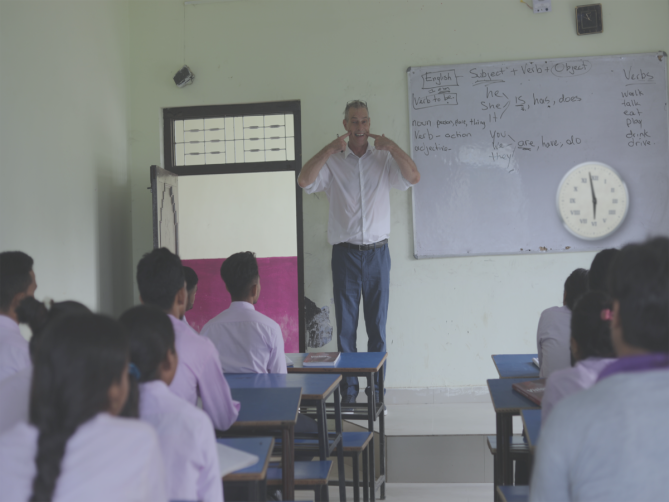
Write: 5:58
